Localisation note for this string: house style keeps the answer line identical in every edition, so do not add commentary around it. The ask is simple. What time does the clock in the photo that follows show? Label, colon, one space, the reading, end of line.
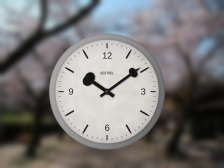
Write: 10:09
